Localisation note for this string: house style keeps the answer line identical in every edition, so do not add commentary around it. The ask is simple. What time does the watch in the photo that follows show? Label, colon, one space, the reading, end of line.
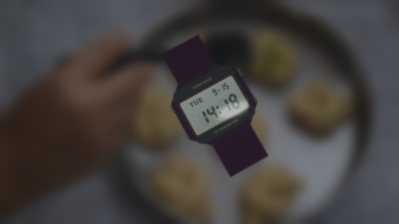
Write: 14:18
